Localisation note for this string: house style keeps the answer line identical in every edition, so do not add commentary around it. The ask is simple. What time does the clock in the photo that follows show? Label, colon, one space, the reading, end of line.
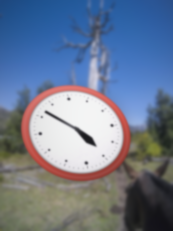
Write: 4:52
